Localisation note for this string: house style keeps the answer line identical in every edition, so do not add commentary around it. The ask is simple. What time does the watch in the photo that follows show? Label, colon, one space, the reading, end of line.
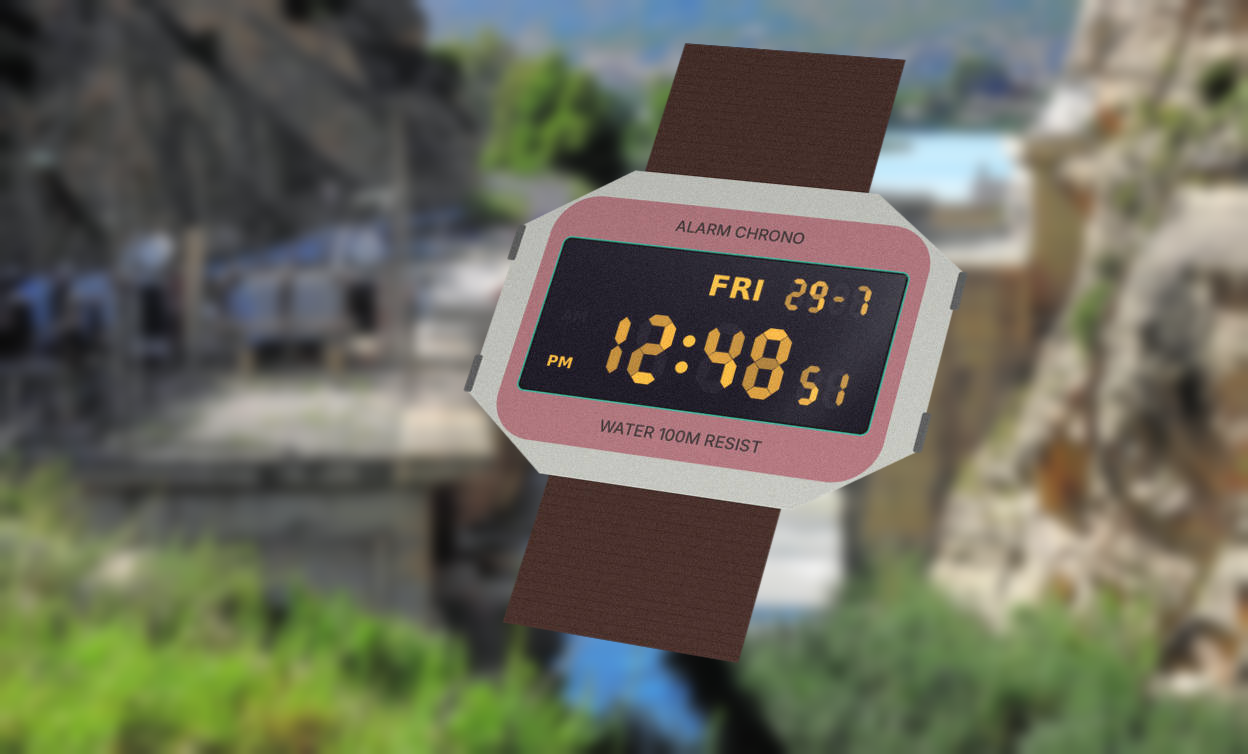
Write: 12:48:51
